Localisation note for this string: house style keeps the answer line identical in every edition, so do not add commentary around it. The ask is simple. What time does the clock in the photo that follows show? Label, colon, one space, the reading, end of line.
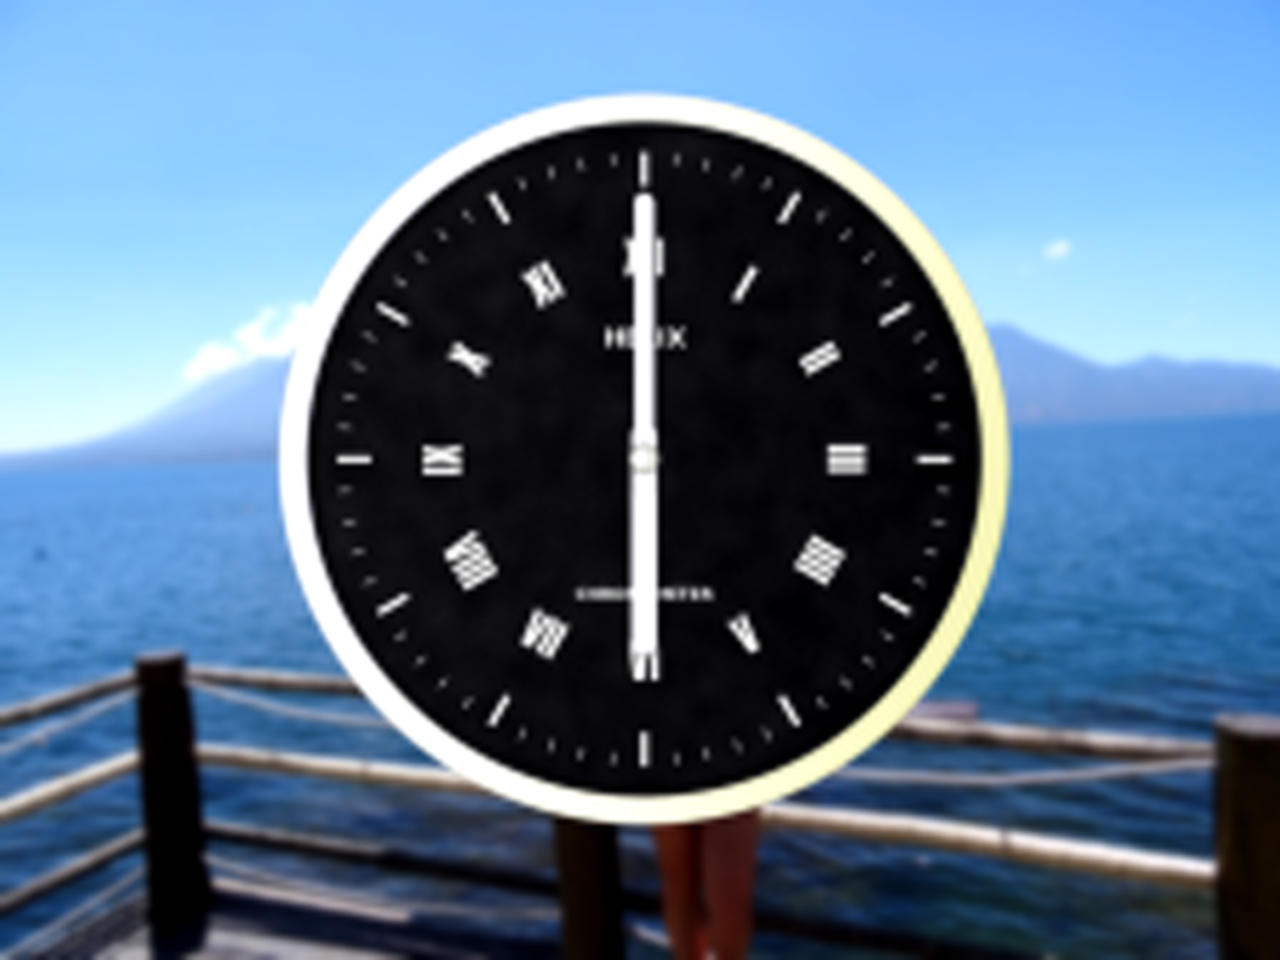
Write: 6:00
